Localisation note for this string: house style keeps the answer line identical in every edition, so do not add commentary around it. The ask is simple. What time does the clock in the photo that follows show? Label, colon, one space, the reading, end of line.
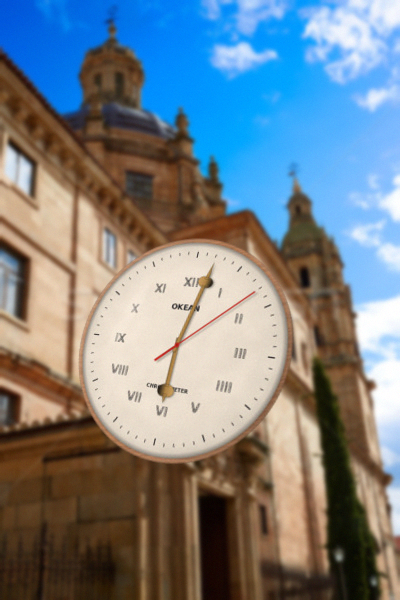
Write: 6:02:08
